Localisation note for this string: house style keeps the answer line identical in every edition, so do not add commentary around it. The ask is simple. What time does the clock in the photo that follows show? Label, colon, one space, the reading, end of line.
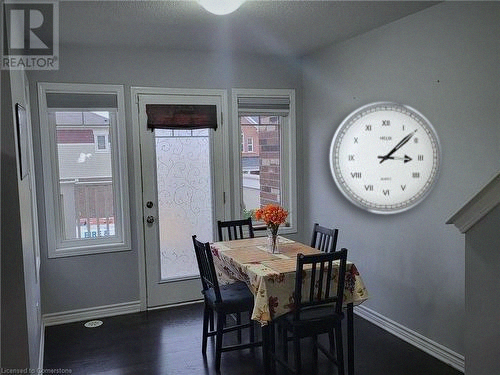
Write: 3:08
